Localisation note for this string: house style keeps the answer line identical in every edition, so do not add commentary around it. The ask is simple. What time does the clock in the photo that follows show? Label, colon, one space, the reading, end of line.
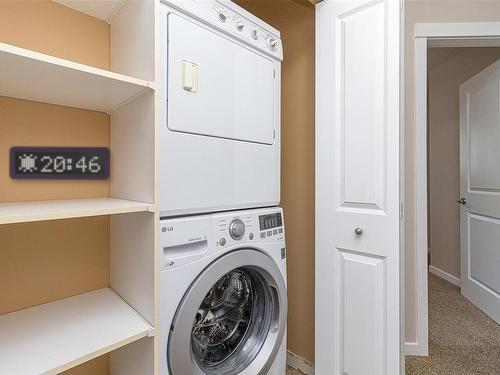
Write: 20:46
